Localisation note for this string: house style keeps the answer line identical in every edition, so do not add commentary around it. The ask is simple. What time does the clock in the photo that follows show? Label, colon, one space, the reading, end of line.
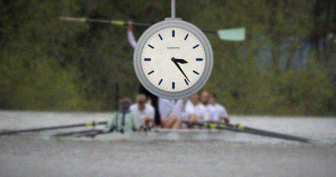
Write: 3:24
